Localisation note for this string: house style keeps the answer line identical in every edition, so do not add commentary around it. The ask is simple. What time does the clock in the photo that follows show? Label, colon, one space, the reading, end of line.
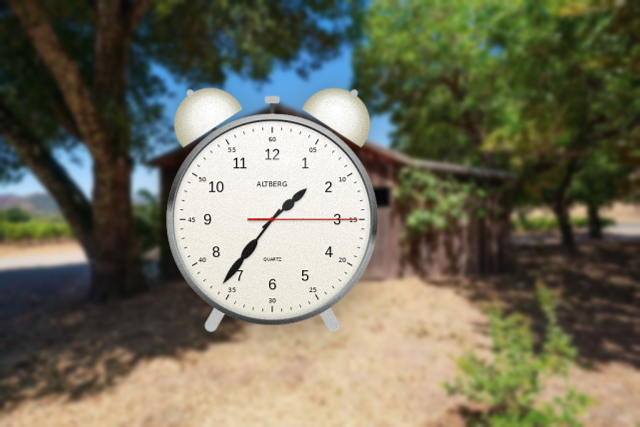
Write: 1:36:15
